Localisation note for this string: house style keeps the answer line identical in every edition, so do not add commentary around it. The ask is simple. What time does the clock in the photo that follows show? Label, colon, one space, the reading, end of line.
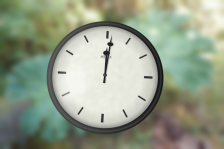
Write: 12:01
